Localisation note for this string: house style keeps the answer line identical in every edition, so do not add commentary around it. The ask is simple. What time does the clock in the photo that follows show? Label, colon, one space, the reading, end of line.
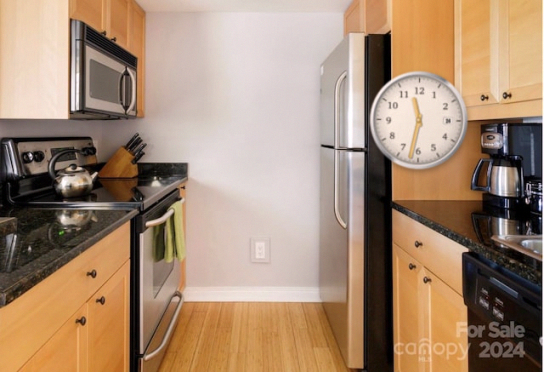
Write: 11:32
